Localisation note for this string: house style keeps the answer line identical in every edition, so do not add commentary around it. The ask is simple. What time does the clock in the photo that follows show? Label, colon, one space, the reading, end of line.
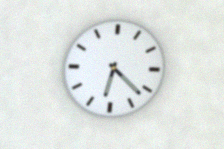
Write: 6:22
